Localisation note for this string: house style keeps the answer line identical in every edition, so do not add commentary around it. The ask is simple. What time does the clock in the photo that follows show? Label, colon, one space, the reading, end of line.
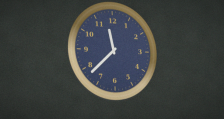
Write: 11:38
